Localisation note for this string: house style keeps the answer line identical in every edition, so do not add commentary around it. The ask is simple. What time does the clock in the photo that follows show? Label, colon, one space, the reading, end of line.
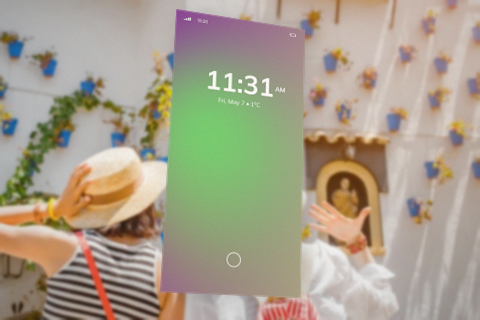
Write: 11:31
